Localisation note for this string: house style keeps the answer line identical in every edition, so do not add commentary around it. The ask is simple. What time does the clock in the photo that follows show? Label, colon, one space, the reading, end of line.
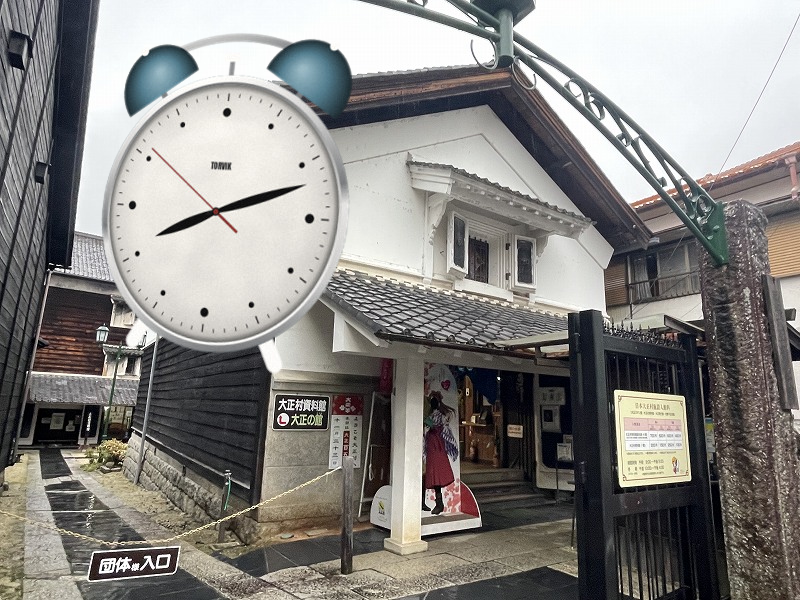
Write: 8:11:51
